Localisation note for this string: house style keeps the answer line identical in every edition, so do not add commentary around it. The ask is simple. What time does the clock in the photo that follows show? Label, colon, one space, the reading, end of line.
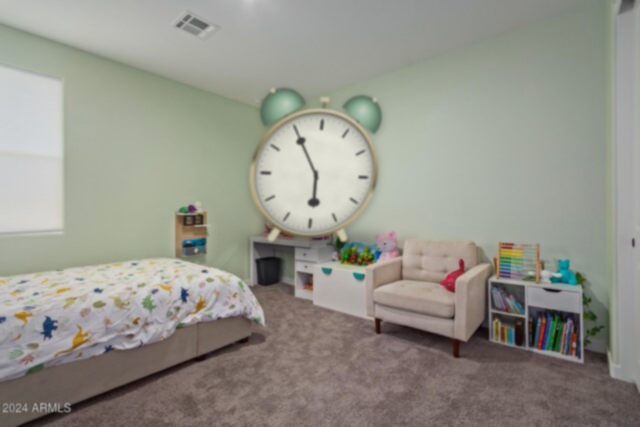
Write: 5:55
